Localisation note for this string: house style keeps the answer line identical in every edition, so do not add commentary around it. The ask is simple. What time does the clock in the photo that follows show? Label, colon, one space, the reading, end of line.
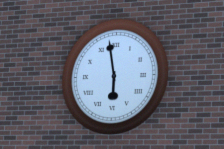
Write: 5:58
